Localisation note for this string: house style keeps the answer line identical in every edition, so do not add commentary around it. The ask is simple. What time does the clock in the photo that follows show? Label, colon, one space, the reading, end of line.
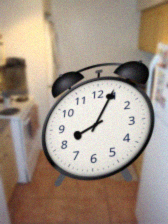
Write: 8:04
